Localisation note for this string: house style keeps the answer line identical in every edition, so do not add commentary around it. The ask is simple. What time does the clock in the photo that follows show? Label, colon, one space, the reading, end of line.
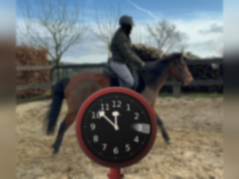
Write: 11:52
